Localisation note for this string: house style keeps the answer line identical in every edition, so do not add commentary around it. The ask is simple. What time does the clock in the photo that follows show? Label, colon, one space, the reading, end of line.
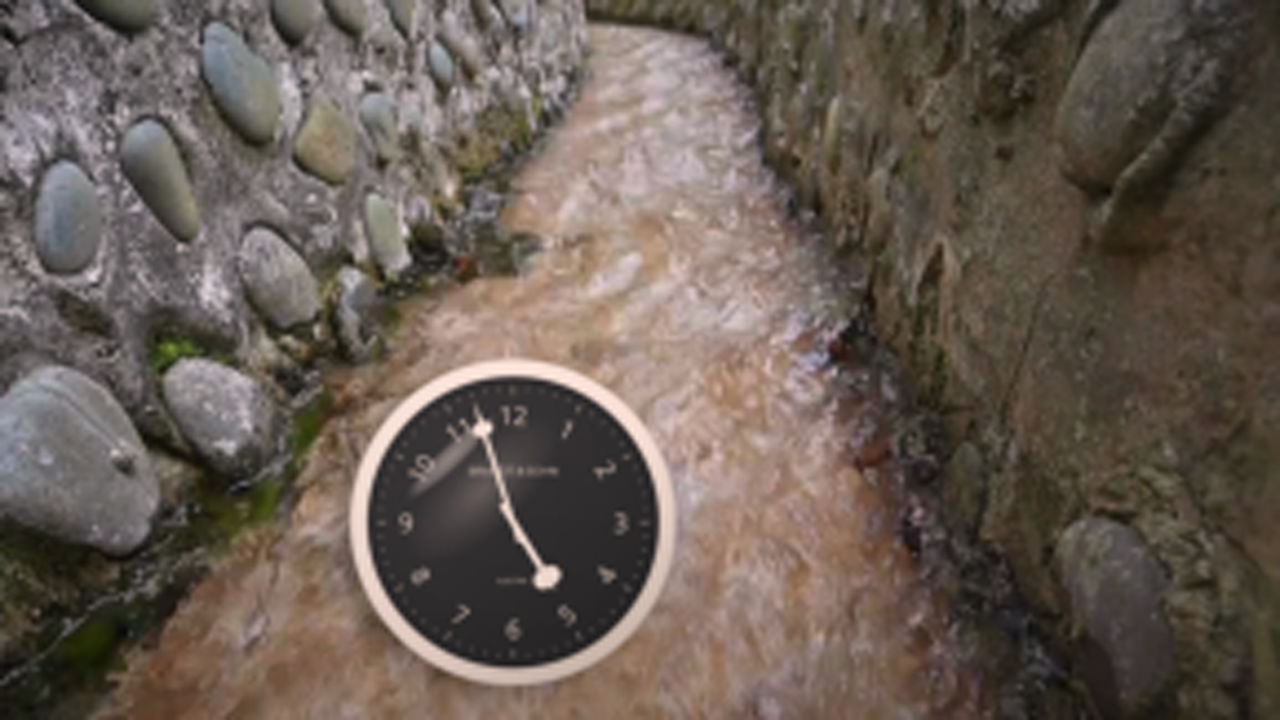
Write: 4:57
